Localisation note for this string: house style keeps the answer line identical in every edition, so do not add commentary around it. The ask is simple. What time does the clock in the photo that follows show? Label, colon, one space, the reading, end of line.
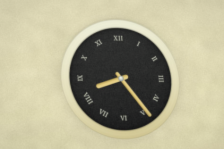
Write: 8:24
